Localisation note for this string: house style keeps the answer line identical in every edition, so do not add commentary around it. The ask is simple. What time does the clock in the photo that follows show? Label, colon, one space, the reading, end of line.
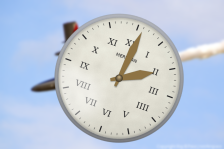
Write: 2:01
